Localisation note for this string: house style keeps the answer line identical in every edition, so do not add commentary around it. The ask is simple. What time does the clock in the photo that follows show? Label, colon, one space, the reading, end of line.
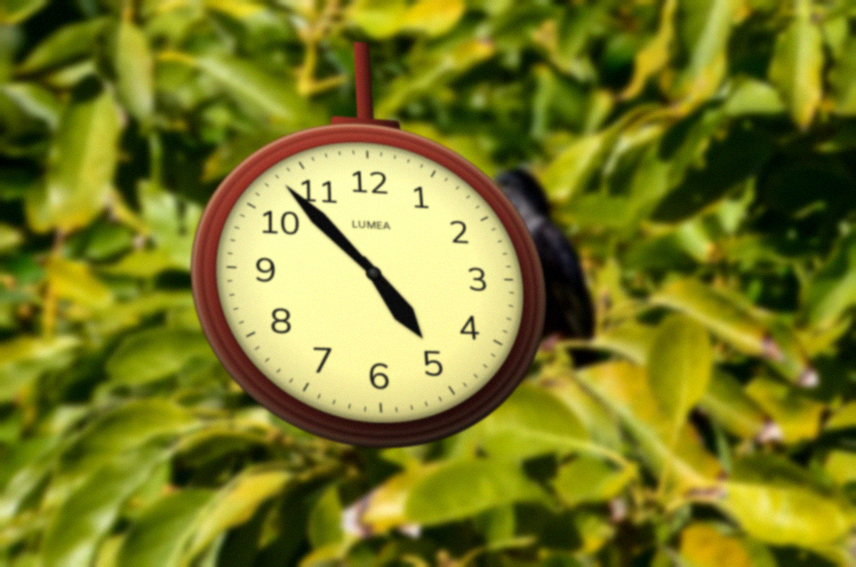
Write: 4:53
